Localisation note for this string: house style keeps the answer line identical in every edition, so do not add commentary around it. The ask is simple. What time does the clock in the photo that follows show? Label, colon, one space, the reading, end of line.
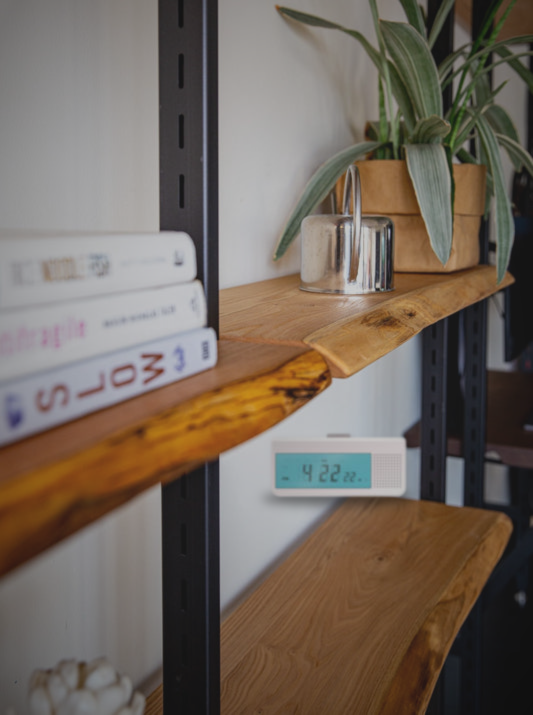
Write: 4:22
